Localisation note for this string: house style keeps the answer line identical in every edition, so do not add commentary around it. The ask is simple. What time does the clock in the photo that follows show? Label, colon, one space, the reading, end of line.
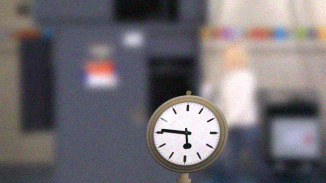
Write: 5:46
